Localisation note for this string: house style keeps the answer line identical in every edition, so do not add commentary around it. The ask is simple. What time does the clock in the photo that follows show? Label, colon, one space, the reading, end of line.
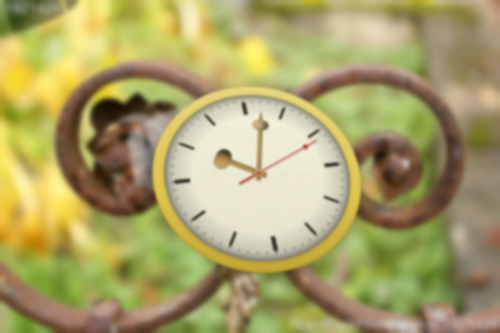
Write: 10:02:11
